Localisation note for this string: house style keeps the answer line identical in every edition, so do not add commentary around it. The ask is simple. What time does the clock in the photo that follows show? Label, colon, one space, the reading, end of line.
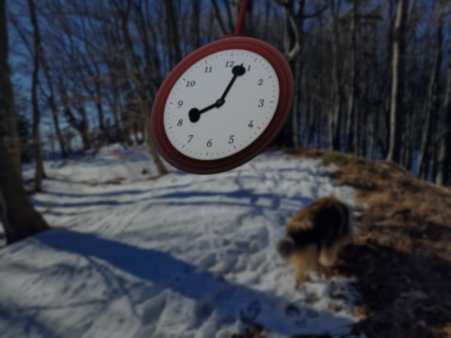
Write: 8:03
